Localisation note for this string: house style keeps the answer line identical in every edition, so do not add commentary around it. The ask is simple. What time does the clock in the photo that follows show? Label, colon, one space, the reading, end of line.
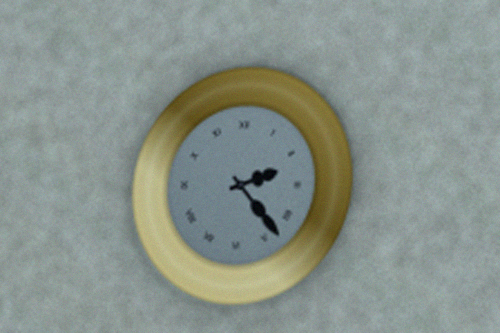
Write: 2:23
